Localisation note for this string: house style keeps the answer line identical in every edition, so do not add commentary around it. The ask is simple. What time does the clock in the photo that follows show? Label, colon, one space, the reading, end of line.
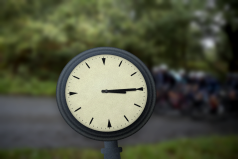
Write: 3:15
